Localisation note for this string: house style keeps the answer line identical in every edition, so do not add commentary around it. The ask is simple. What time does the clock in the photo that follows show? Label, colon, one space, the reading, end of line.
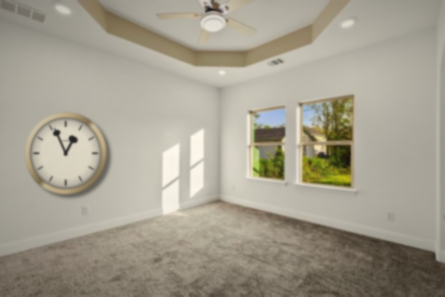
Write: 12:56
